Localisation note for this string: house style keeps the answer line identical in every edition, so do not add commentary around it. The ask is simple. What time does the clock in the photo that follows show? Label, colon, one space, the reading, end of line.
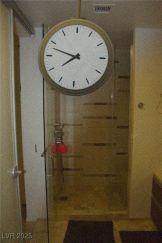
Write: 7:48
